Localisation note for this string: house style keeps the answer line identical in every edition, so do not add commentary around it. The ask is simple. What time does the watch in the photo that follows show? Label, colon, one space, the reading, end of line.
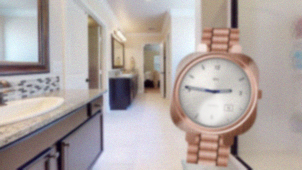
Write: 2:46
